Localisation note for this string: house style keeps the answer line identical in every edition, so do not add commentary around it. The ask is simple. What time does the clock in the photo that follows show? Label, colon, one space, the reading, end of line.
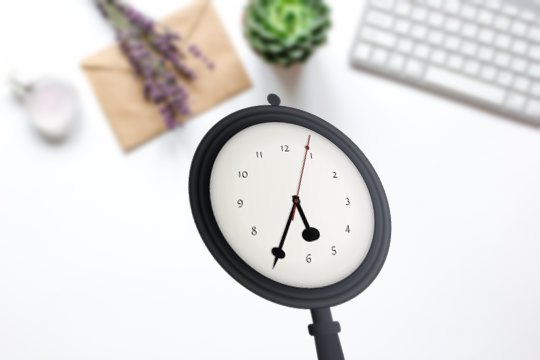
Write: 5:35:04
